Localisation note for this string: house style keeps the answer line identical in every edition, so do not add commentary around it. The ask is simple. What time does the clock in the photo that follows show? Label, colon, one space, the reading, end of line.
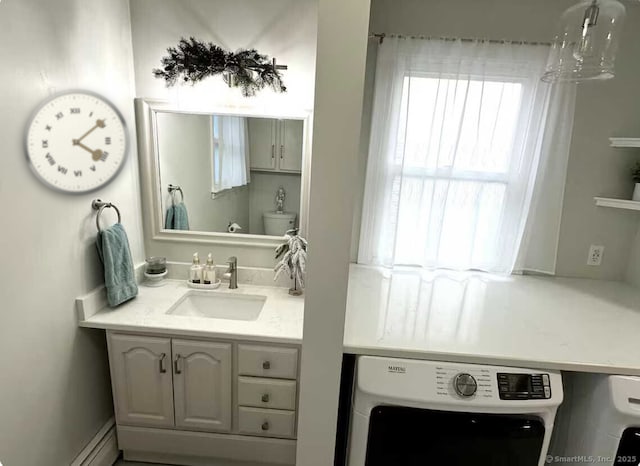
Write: 4:09
